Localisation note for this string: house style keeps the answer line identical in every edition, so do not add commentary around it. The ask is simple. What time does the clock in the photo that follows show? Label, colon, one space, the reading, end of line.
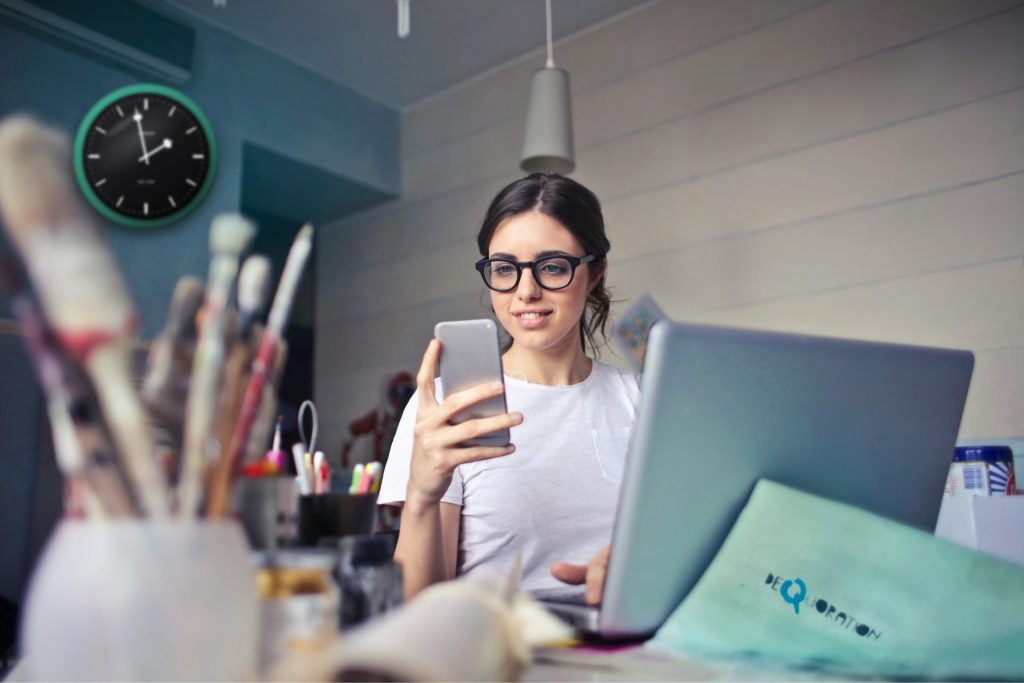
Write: 1:58
